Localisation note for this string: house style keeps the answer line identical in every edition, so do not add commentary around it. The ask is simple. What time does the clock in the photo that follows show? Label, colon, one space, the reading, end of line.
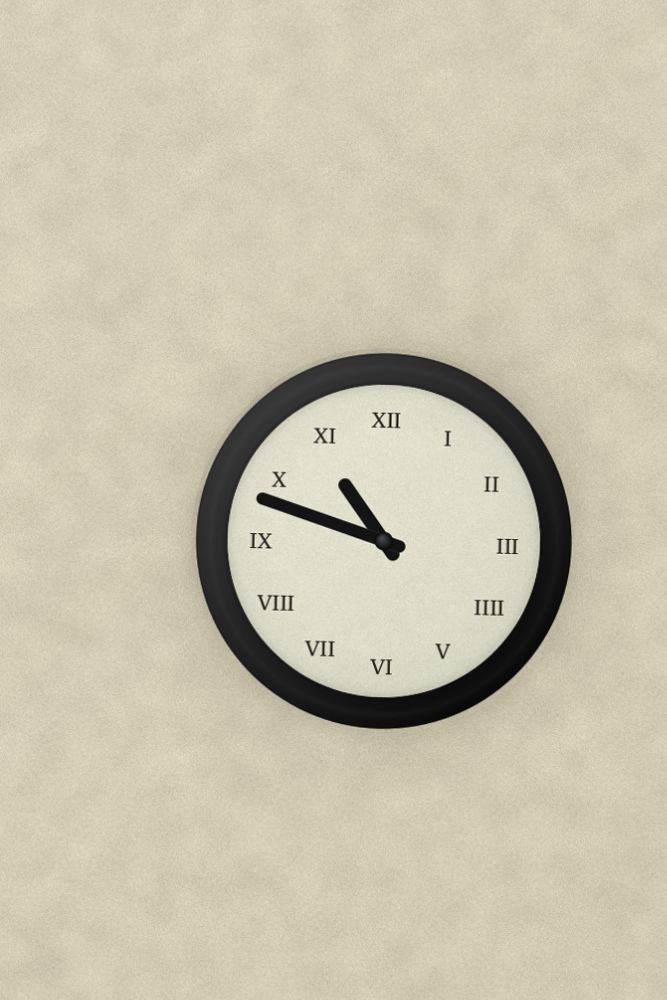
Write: 10:48
